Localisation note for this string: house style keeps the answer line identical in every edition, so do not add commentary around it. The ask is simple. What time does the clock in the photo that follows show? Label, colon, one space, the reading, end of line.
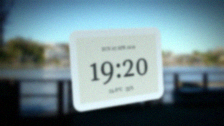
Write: 19:20
